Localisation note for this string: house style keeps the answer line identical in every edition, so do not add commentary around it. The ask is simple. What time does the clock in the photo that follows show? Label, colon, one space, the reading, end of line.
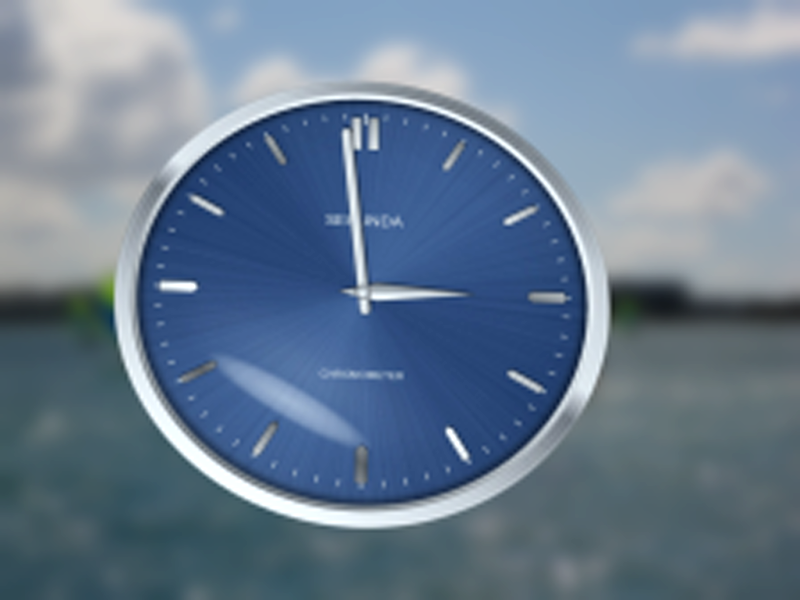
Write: 2:59
